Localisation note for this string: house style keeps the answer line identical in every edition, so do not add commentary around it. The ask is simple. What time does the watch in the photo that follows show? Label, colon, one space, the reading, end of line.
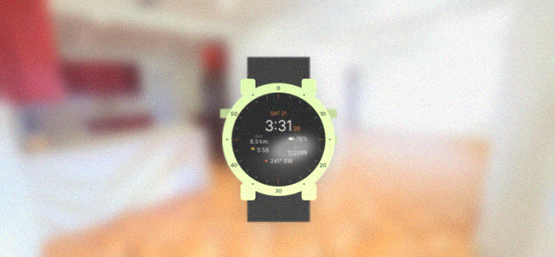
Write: 3:31
